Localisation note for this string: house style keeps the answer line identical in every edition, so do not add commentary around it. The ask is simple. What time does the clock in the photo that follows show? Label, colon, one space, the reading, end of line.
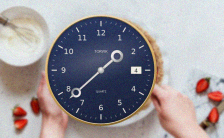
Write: 1:38
